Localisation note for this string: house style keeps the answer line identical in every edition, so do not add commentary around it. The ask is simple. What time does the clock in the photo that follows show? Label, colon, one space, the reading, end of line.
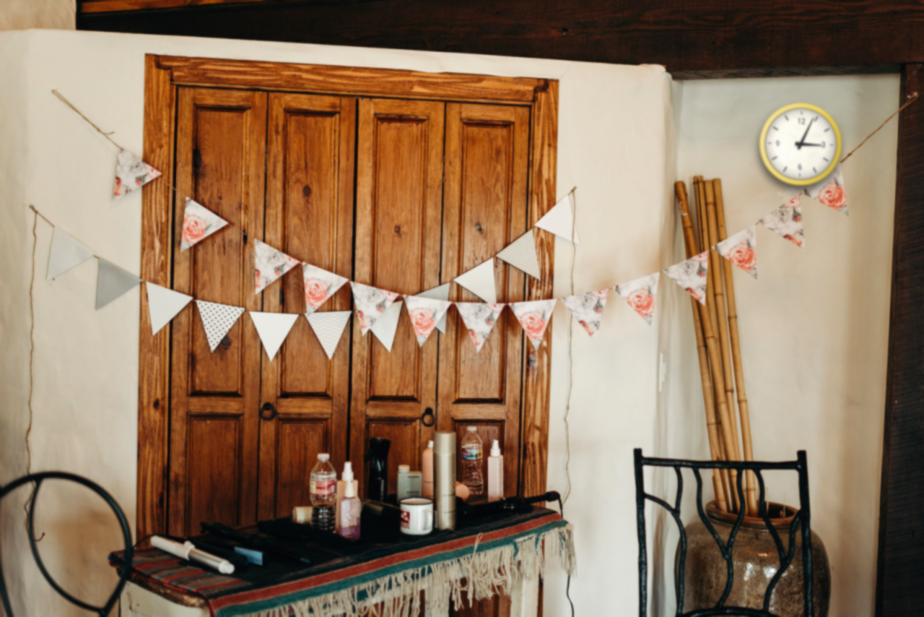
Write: 3:04
